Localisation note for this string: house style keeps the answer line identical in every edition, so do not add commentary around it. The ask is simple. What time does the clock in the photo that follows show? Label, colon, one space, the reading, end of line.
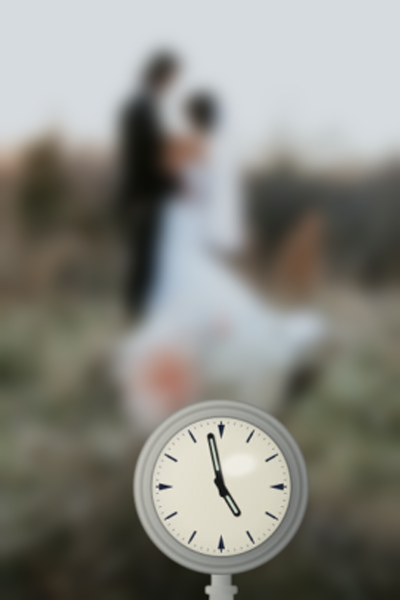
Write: 4:58
